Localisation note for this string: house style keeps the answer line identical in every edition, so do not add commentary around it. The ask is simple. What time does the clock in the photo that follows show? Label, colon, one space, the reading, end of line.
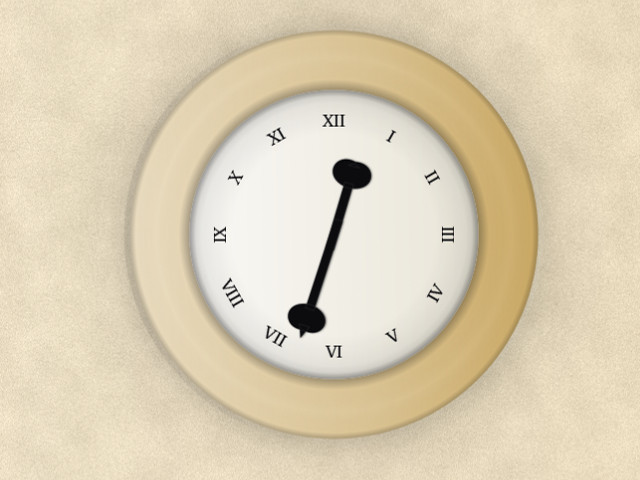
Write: 12:33
